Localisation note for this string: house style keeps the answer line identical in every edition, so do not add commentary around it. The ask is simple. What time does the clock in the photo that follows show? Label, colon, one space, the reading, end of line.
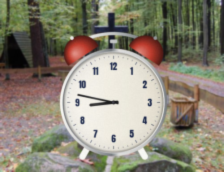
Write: 8:47
